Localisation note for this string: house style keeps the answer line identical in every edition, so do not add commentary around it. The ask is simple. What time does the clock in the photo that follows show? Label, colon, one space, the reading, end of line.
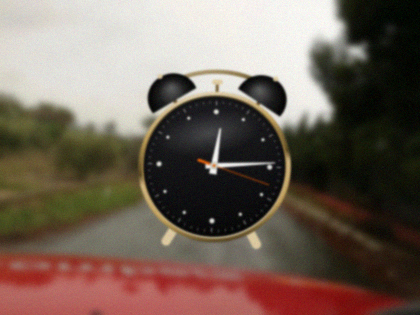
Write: 12:14:18
